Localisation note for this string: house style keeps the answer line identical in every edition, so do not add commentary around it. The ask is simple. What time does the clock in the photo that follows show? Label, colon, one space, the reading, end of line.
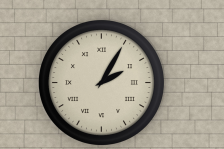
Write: 2:05
